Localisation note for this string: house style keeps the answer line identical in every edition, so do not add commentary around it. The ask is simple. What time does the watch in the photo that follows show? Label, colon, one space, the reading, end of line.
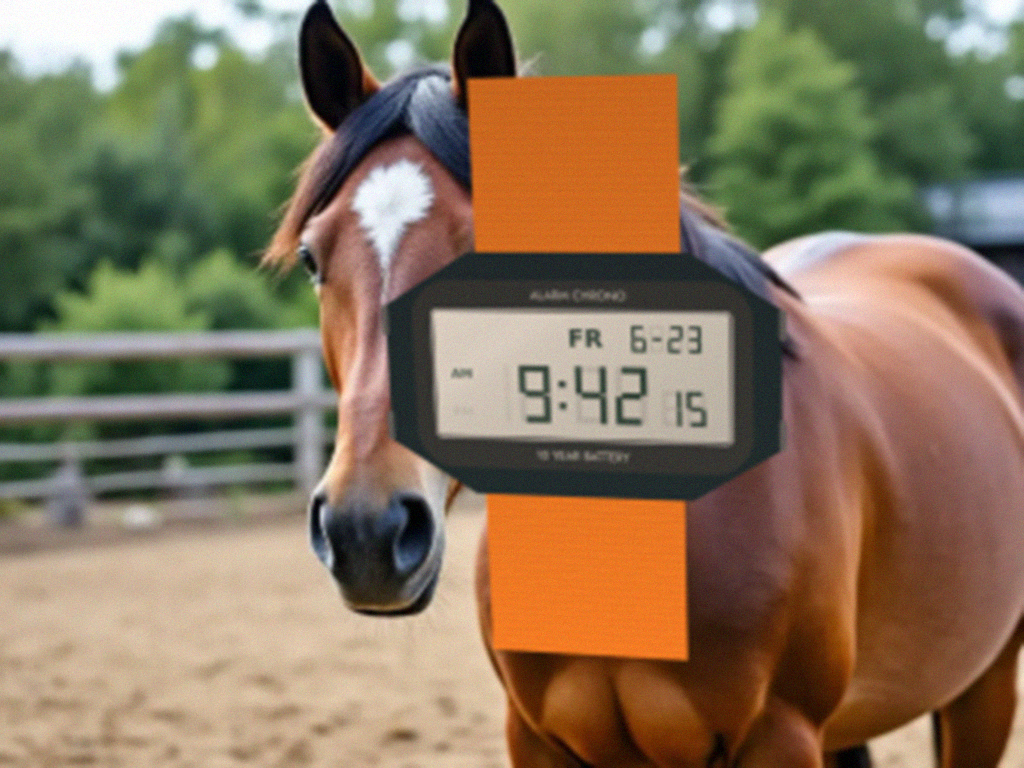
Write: 9:42:15
